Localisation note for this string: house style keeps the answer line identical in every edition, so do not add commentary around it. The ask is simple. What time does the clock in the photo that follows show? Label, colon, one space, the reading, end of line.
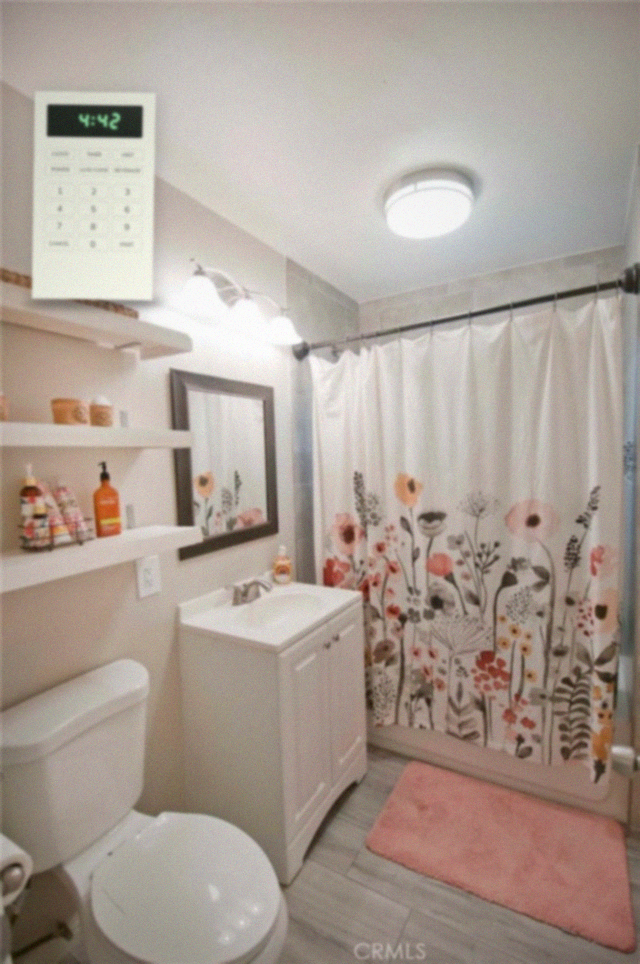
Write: 4:42
